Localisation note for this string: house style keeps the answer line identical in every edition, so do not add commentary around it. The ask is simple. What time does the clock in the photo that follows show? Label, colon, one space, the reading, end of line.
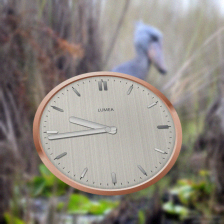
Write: 9:44
